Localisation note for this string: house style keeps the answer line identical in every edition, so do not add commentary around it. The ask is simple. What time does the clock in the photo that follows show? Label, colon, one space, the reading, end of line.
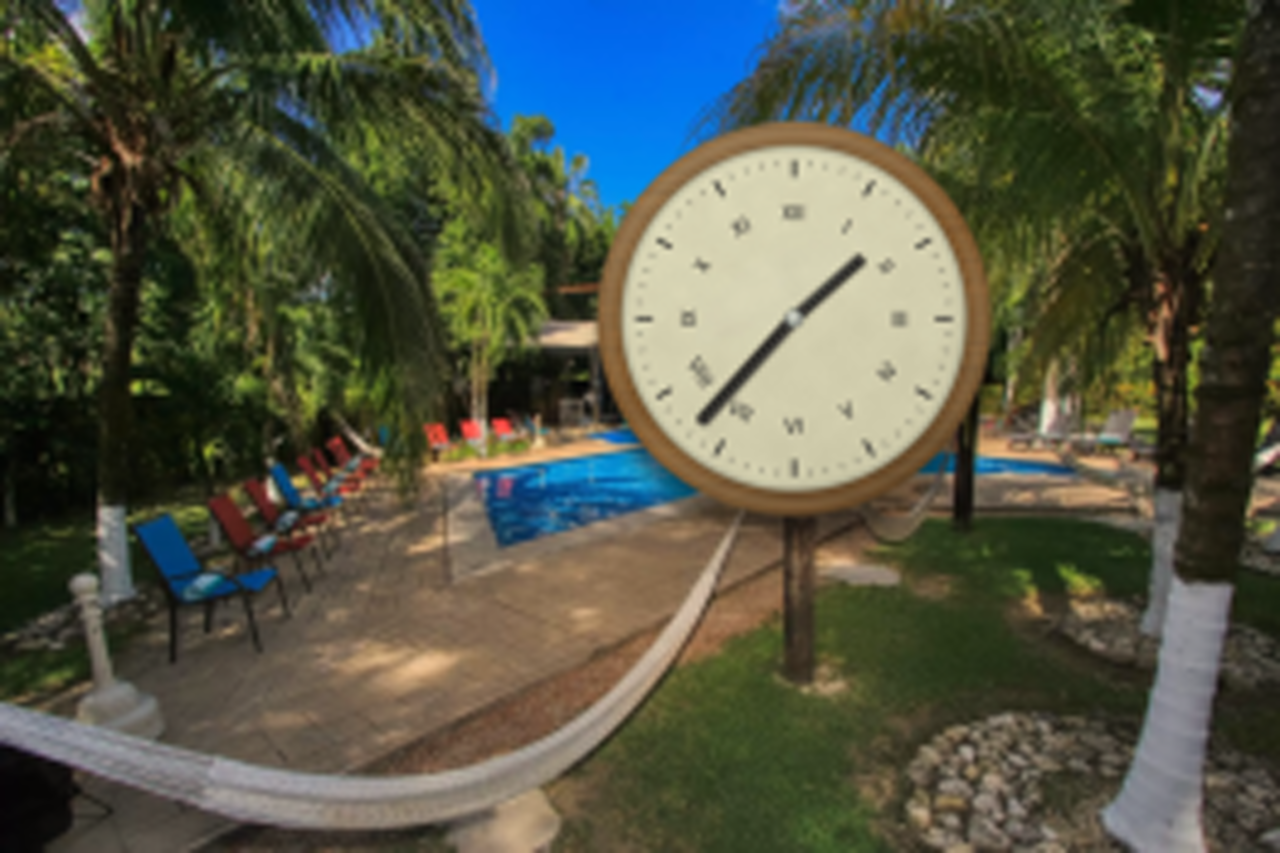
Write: 1:37
